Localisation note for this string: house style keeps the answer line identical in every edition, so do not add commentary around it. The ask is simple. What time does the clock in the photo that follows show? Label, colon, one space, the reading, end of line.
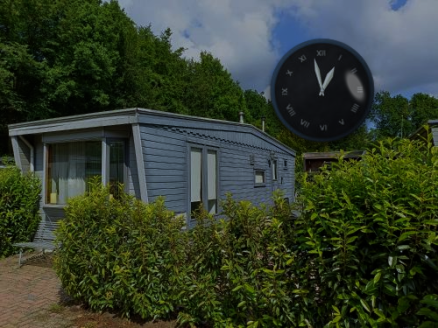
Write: 12:58
